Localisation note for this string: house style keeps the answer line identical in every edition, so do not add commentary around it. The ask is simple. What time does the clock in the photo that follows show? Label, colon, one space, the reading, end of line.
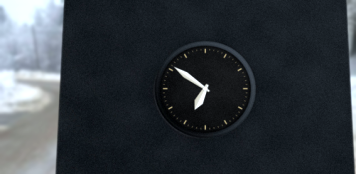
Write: 6:51
